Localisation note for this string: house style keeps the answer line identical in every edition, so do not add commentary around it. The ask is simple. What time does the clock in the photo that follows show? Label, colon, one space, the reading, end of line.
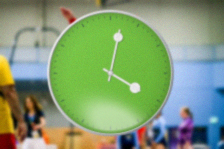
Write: 4:02
